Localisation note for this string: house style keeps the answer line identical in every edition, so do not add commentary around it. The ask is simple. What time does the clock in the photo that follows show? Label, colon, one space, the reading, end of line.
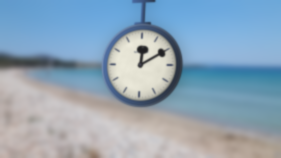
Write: 12:10
